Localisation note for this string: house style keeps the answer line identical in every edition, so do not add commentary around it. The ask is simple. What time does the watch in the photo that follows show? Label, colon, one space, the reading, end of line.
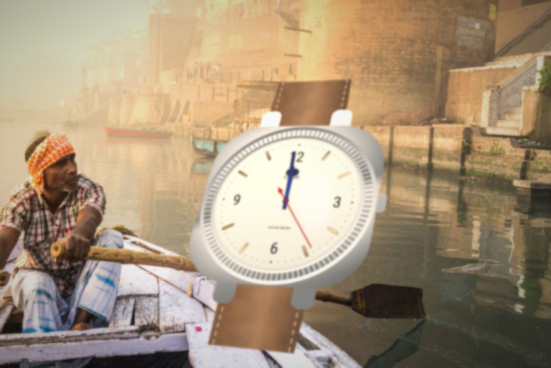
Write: 11:59:24
